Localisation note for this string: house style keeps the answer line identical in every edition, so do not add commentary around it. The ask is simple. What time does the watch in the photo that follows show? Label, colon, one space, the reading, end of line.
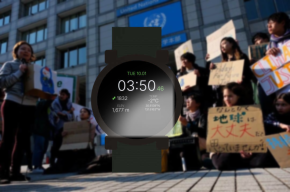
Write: 3:50
